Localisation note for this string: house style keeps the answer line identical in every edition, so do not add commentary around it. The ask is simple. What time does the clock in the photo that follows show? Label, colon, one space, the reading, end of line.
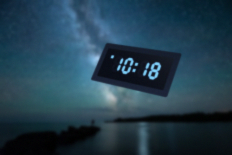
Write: 10:18
